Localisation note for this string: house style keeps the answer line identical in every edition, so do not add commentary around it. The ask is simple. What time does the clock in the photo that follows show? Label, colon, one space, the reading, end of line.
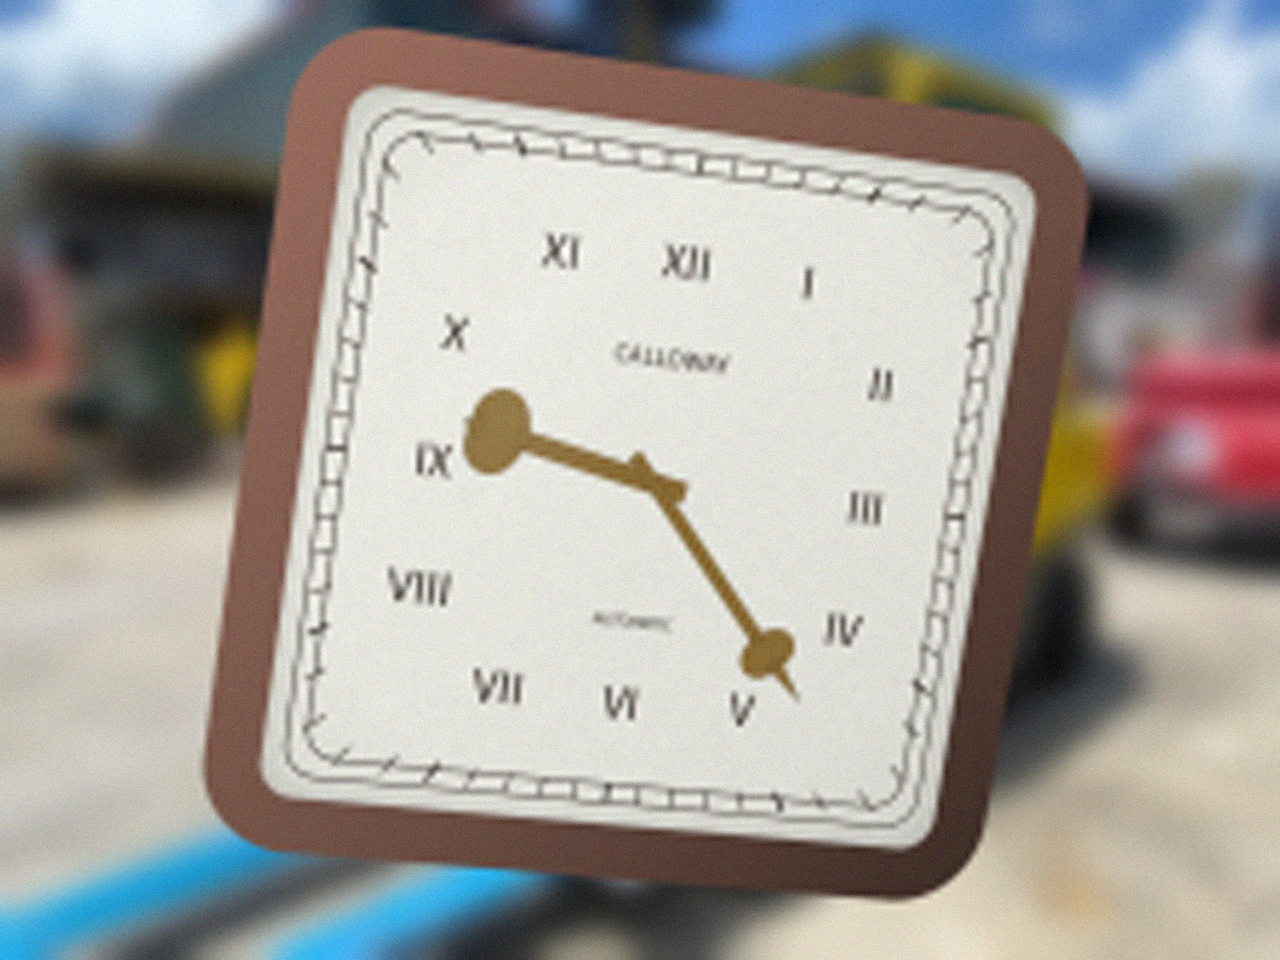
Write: 9:23
